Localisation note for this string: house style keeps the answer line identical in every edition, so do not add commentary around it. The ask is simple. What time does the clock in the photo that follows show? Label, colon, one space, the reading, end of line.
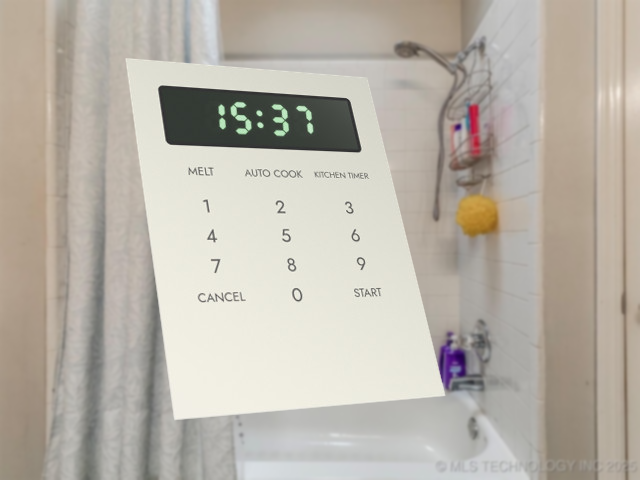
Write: 15:37
